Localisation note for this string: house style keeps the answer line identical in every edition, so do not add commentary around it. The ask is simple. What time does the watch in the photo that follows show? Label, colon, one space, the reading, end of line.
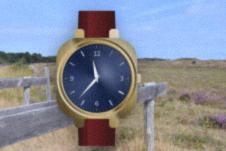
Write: 11:37
